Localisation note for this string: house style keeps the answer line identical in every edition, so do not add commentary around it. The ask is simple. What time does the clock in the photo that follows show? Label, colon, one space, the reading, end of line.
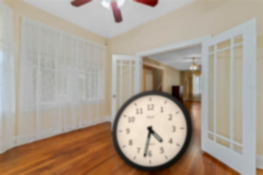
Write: 4:32
